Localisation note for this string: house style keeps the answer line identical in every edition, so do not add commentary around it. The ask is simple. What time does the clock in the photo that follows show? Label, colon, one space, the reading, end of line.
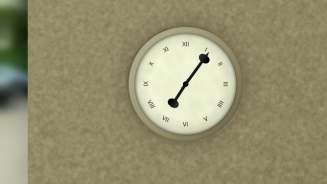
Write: 7:06
